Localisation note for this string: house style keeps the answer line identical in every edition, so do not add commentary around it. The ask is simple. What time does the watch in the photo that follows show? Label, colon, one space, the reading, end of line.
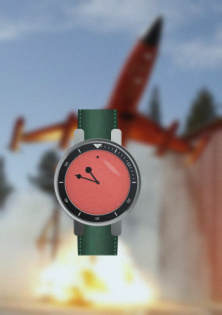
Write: 10:48
